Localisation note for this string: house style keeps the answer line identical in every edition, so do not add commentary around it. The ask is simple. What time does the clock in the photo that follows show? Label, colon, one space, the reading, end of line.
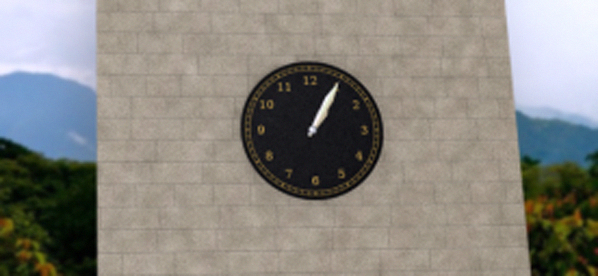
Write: 1:05
